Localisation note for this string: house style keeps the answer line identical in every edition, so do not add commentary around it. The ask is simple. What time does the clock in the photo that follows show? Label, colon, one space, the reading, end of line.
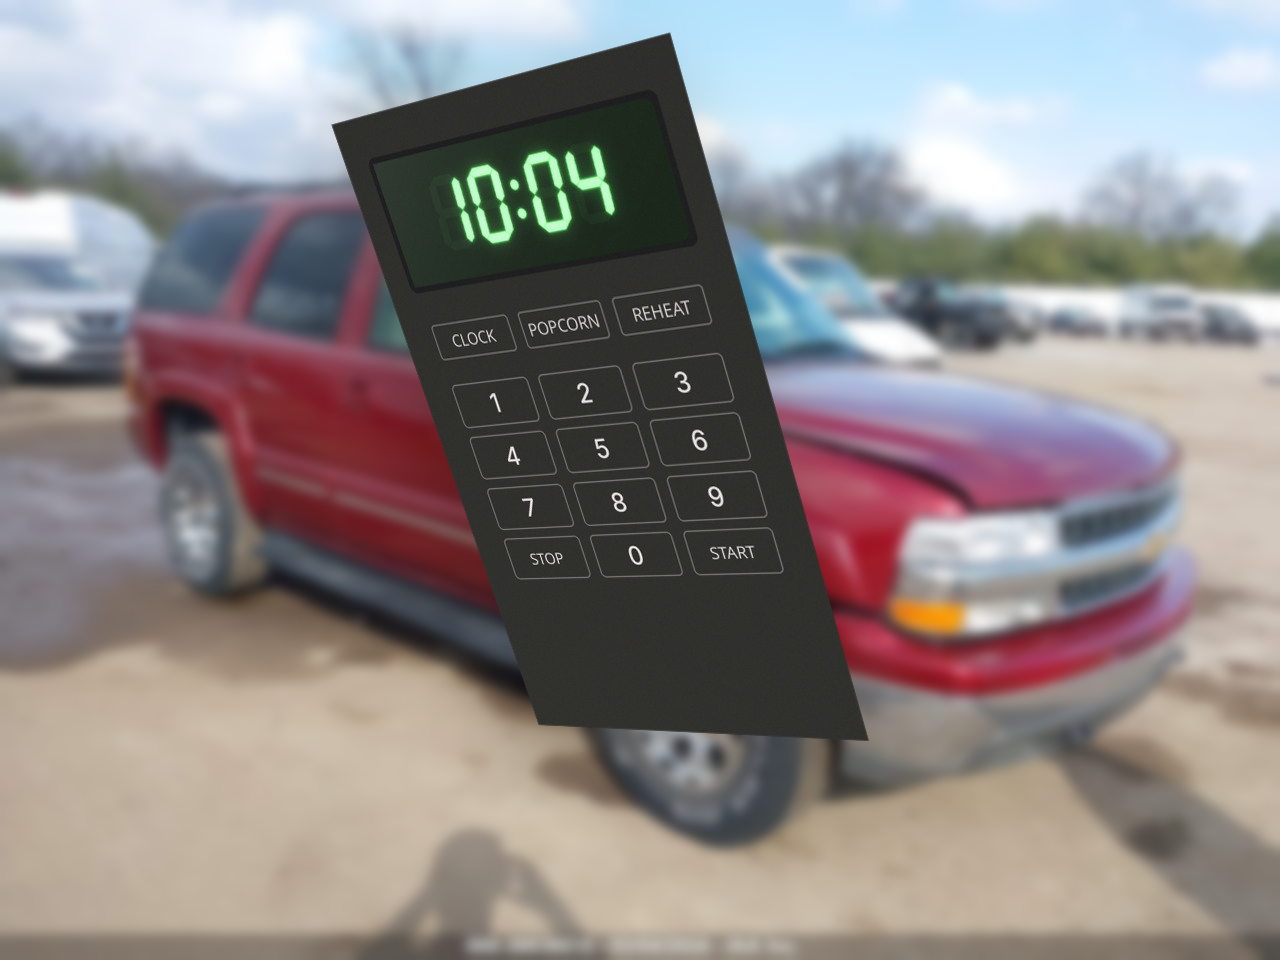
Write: 10:04
